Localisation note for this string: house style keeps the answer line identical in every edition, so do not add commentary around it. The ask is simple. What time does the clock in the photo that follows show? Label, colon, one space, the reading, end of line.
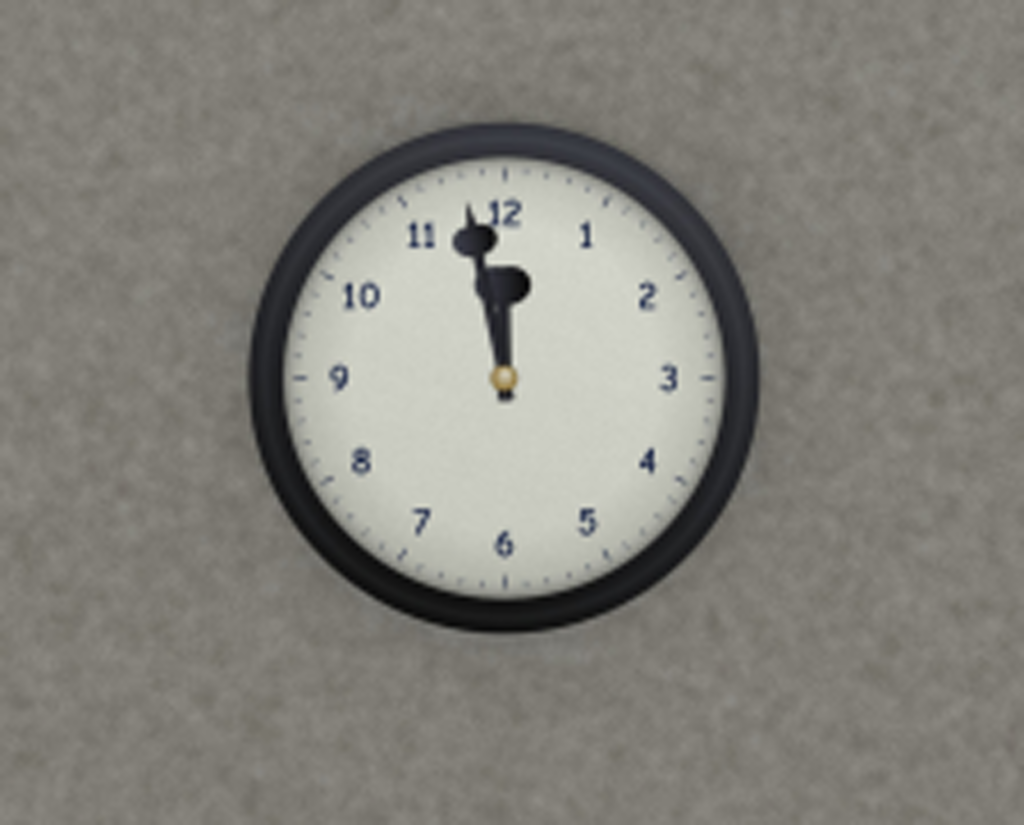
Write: 11:58
